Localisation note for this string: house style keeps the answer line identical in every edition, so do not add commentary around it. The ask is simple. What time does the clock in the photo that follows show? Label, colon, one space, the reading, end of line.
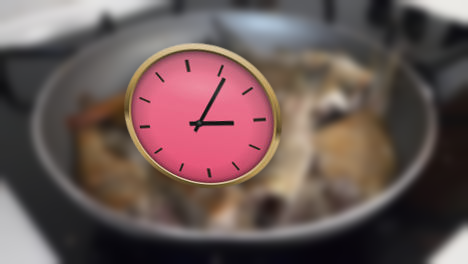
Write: 3:06
